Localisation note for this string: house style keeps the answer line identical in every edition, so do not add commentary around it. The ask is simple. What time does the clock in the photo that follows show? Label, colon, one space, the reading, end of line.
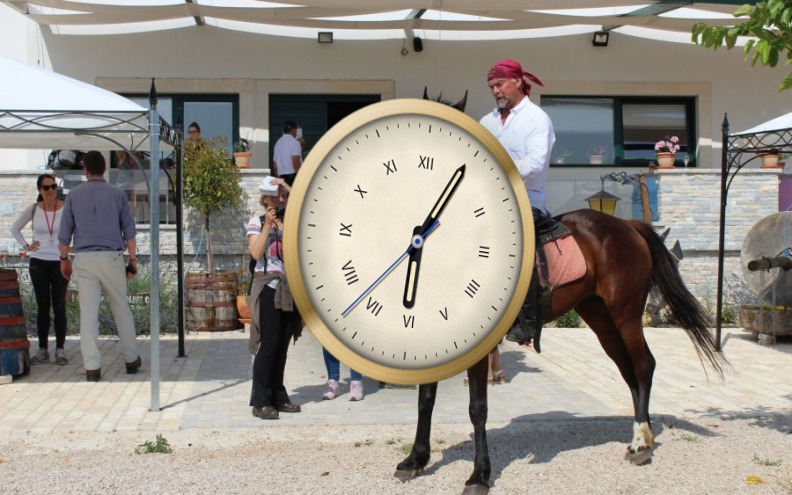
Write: 6:04:37
